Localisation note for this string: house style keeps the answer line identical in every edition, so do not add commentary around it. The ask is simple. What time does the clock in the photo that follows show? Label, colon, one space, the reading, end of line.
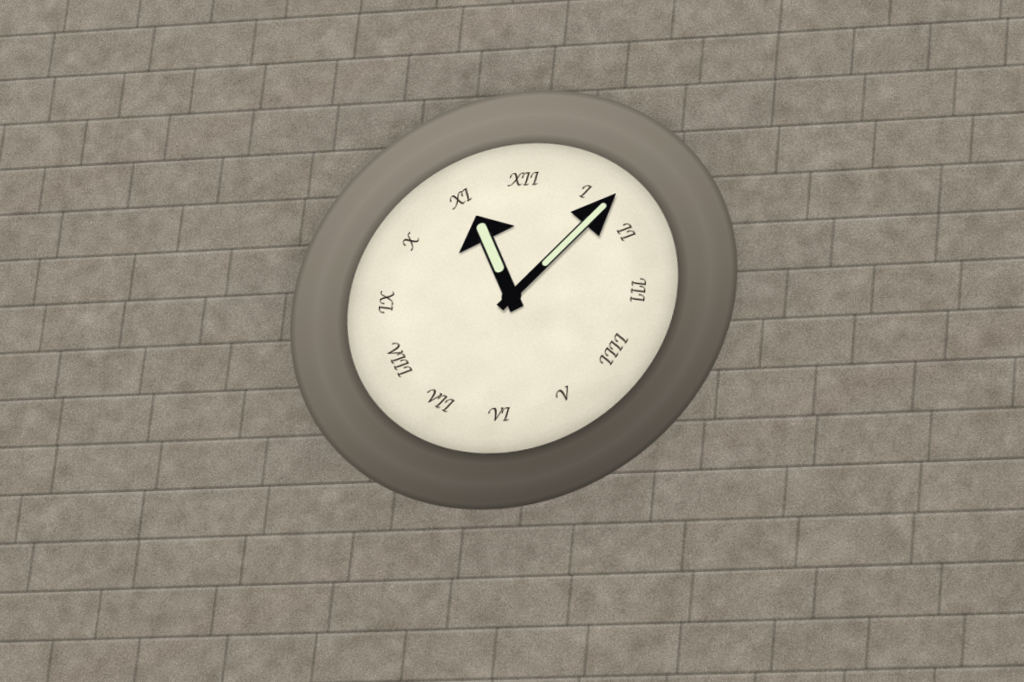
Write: 11:07
